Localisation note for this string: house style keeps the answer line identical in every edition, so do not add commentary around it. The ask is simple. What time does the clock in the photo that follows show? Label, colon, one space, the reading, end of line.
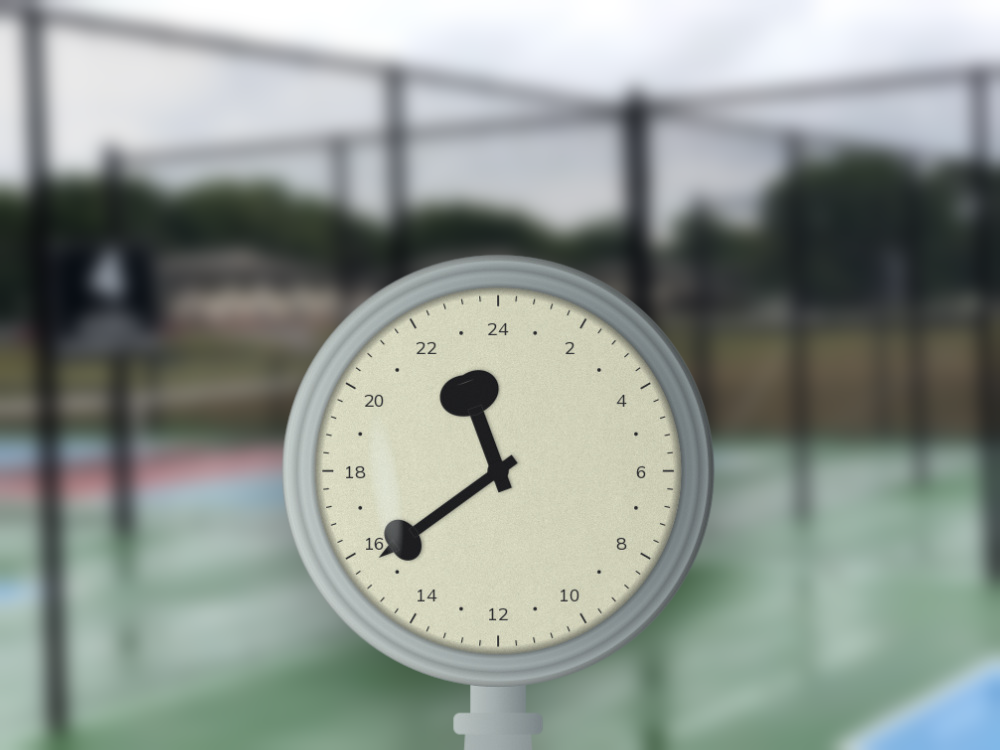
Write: 22:39
